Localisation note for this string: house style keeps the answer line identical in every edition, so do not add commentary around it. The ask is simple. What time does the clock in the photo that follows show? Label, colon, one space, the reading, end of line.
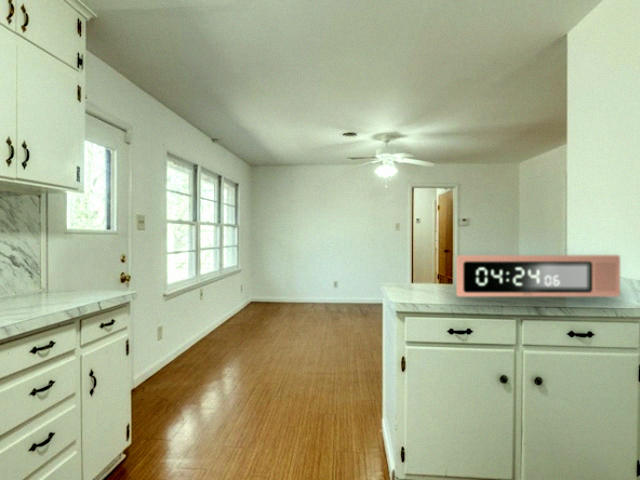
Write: 4:24
